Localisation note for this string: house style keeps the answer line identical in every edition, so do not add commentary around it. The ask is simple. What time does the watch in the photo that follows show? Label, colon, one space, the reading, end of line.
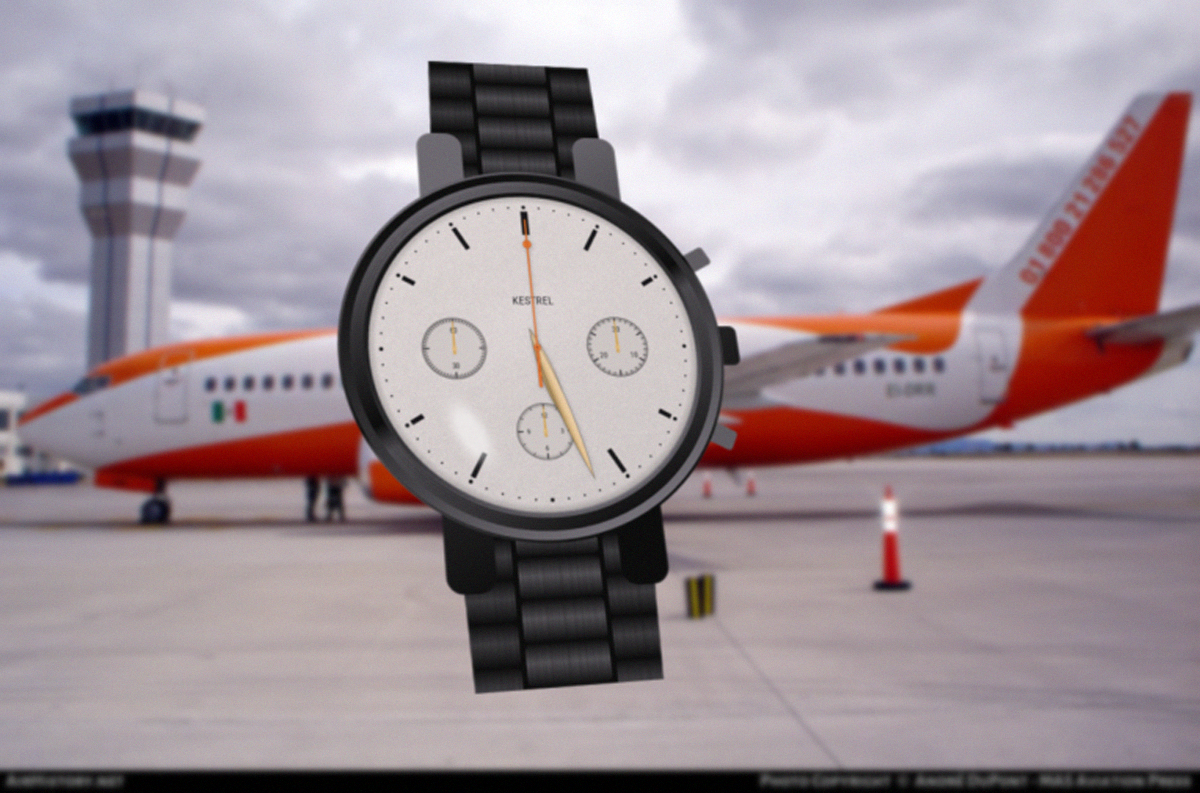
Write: 5:27
